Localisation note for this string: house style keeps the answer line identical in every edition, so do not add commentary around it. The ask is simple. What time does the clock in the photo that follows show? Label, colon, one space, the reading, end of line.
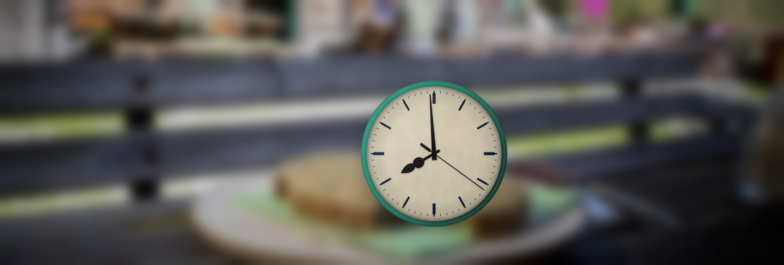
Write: 7:59:21
